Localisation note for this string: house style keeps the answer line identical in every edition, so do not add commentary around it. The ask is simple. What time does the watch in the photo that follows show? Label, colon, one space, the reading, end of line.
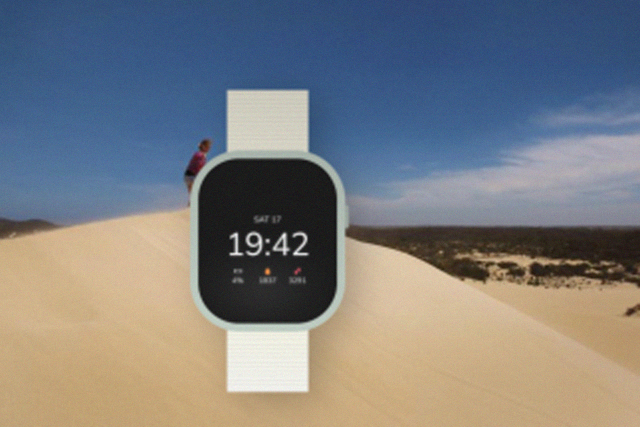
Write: 19:42
